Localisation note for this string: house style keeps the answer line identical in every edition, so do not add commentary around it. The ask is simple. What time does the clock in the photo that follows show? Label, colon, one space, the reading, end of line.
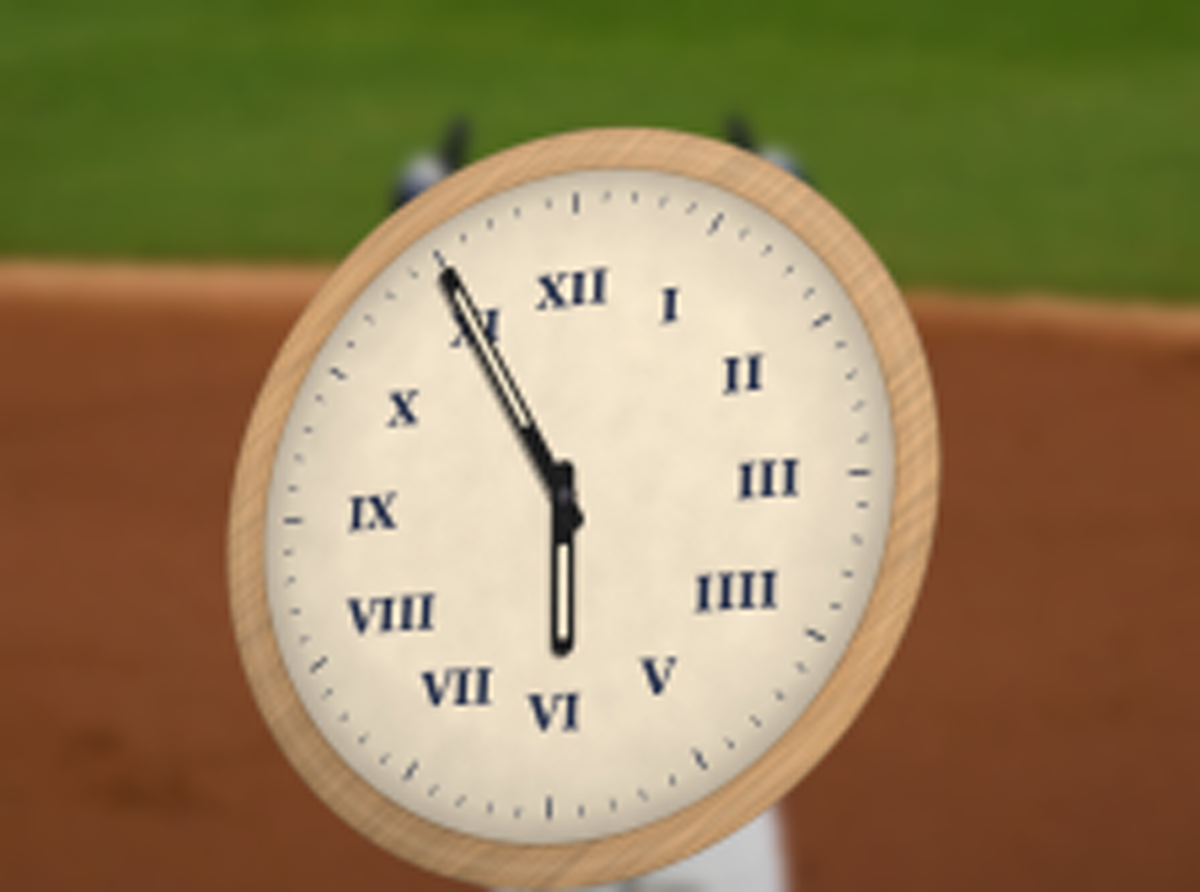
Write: 5:55
